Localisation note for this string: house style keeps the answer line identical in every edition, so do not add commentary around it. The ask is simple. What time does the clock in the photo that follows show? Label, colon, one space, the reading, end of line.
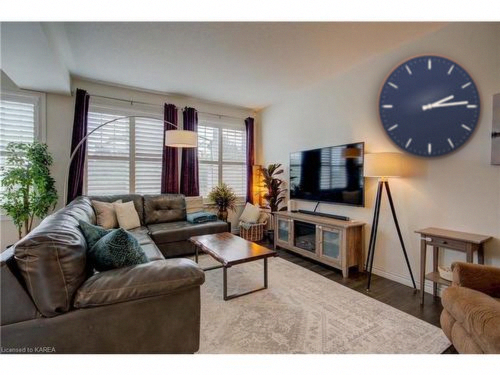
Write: 2:14
